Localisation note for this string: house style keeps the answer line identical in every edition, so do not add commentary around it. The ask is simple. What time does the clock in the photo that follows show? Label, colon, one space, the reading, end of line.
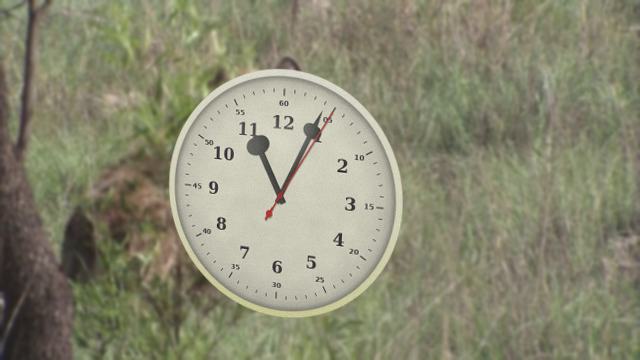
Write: 11:04:05
